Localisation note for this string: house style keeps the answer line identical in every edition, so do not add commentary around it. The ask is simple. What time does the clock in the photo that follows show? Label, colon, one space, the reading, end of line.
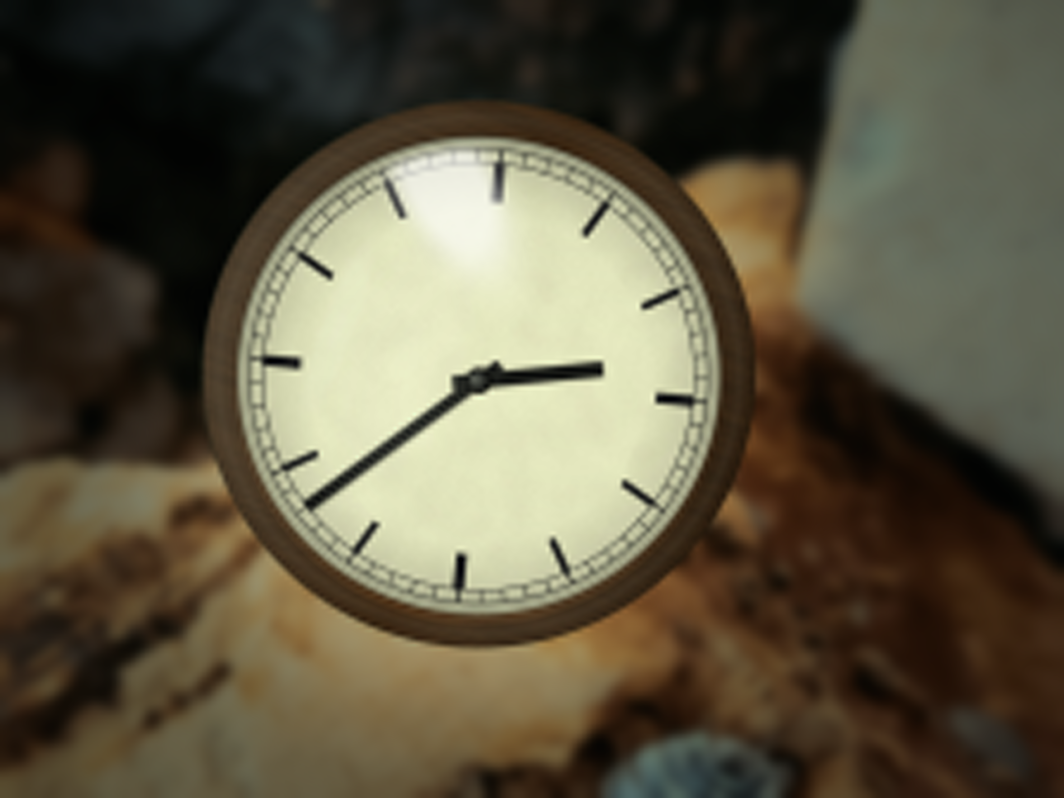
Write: 2:38
